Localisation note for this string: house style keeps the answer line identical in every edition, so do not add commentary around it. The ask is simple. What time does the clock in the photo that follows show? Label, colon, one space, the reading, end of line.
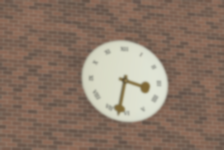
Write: 3:32
